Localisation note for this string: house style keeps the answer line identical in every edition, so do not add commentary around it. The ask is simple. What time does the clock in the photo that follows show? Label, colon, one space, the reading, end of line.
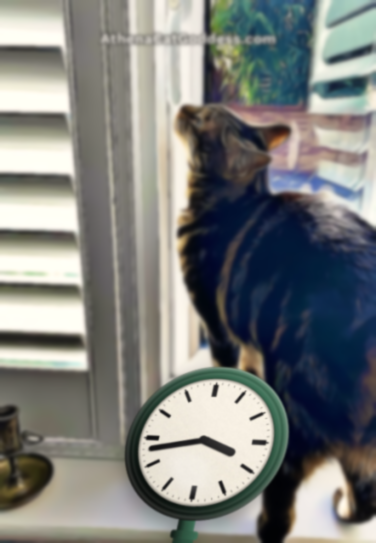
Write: 3:43
